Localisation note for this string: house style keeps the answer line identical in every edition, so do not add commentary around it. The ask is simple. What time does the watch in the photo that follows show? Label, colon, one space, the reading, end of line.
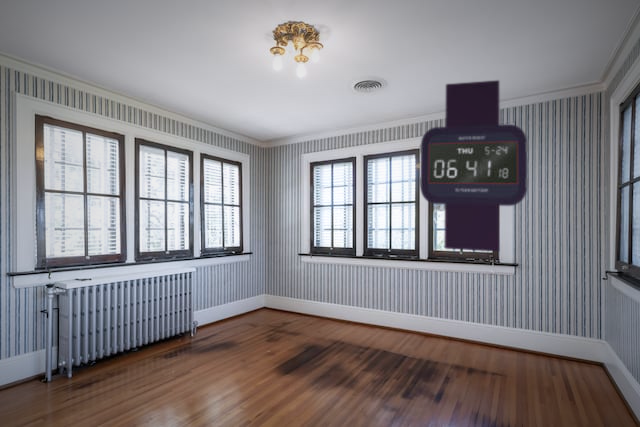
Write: 6:41
